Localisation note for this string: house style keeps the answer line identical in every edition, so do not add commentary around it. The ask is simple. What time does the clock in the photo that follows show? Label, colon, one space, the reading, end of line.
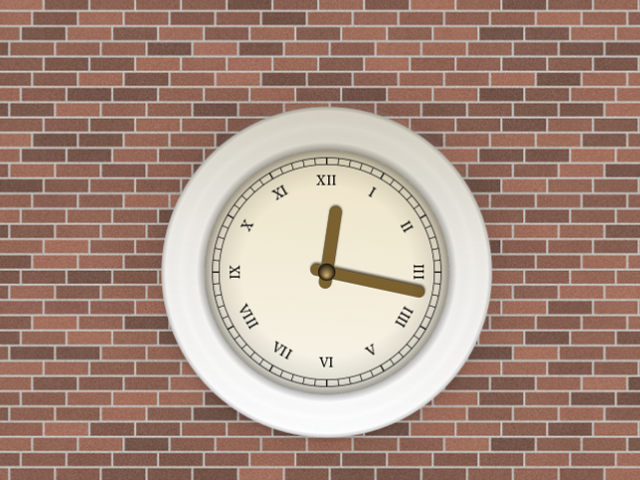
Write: 12:17
